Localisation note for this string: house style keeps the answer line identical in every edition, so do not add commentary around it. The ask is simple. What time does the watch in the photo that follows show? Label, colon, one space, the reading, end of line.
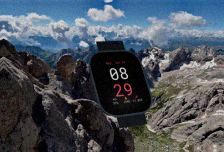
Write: 8:29
